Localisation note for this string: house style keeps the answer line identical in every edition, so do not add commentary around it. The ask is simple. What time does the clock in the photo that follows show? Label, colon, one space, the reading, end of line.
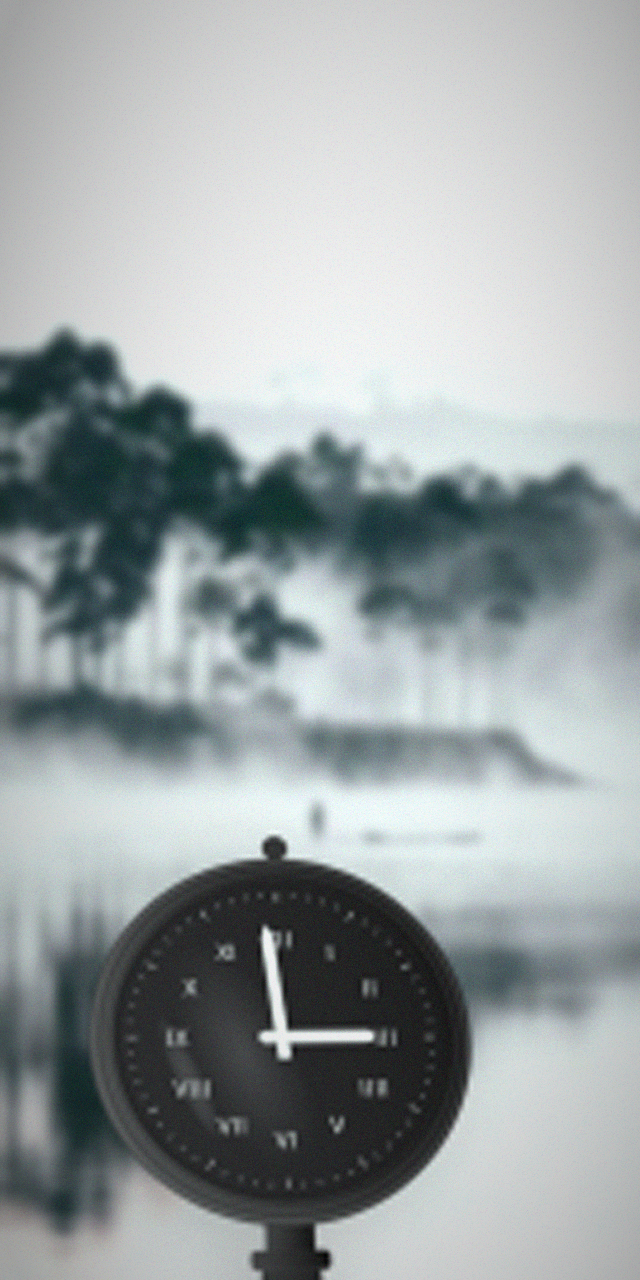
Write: 2:59
